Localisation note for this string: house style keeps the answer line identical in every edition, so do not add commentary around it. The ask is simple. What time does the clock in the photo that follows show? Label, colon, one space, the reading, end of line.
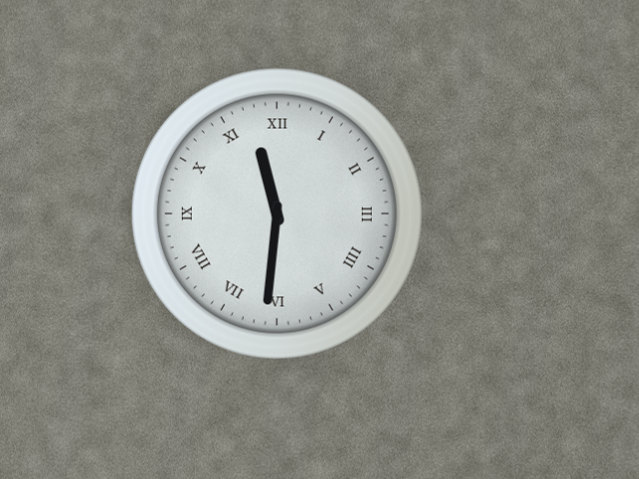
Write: 11:31
